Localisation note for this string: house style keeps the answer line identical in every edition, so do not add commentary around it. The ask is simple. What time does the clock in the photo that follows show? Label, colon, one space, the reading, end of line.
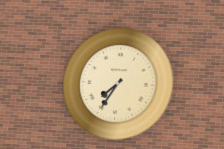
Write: 7:35
